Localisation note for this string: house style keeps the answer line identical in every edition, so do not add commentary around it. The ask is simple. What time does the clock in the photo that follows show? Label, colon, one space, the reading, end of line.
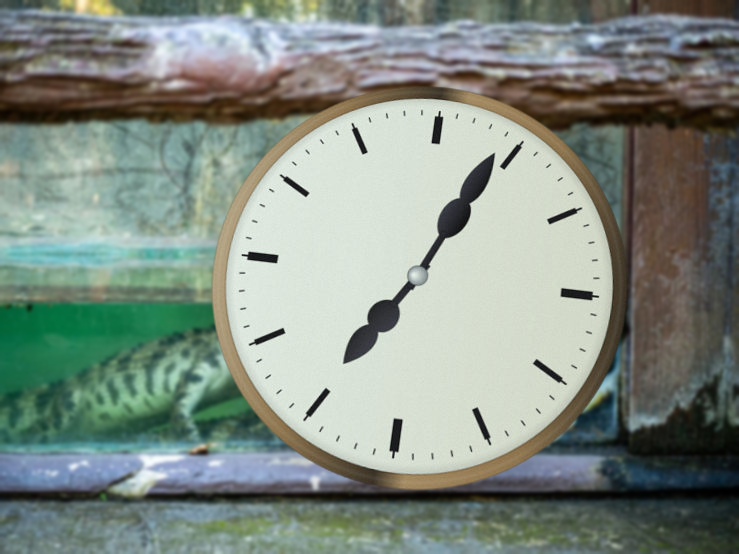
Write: 7:04
